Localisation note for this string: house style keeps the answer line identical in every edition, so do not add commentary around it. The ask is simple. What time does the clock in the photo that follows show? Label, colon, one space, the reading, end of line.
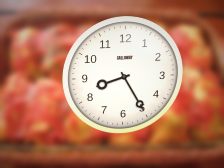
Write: 8:25
